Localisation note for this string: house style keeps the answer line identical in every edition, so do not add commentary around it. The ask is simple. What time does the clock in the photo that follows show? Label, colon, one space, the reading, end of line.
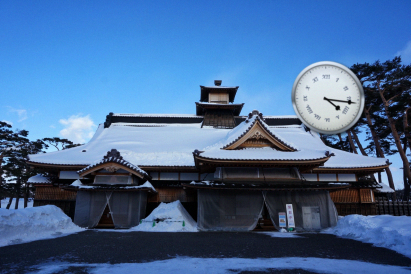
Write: 4:16
